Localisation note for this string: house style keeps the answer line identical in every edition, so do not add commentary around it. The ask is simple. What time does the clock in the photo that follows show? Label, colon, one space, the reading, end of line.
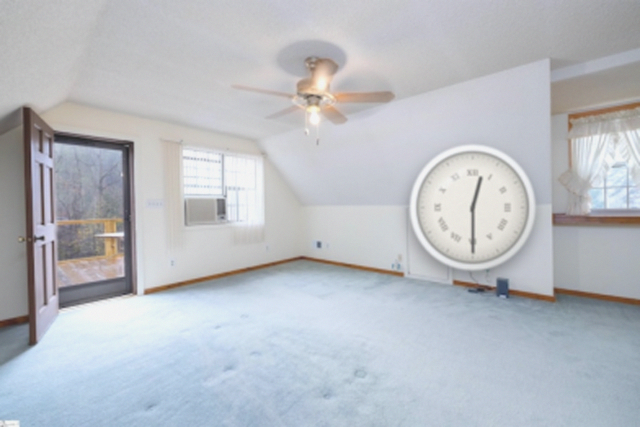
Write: 12:30
